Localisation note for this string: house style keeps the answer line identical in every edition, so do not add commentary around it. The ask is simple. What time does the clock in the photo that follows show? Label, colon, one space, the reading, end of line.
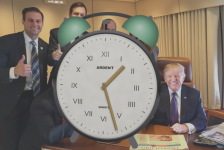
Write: 1:27
